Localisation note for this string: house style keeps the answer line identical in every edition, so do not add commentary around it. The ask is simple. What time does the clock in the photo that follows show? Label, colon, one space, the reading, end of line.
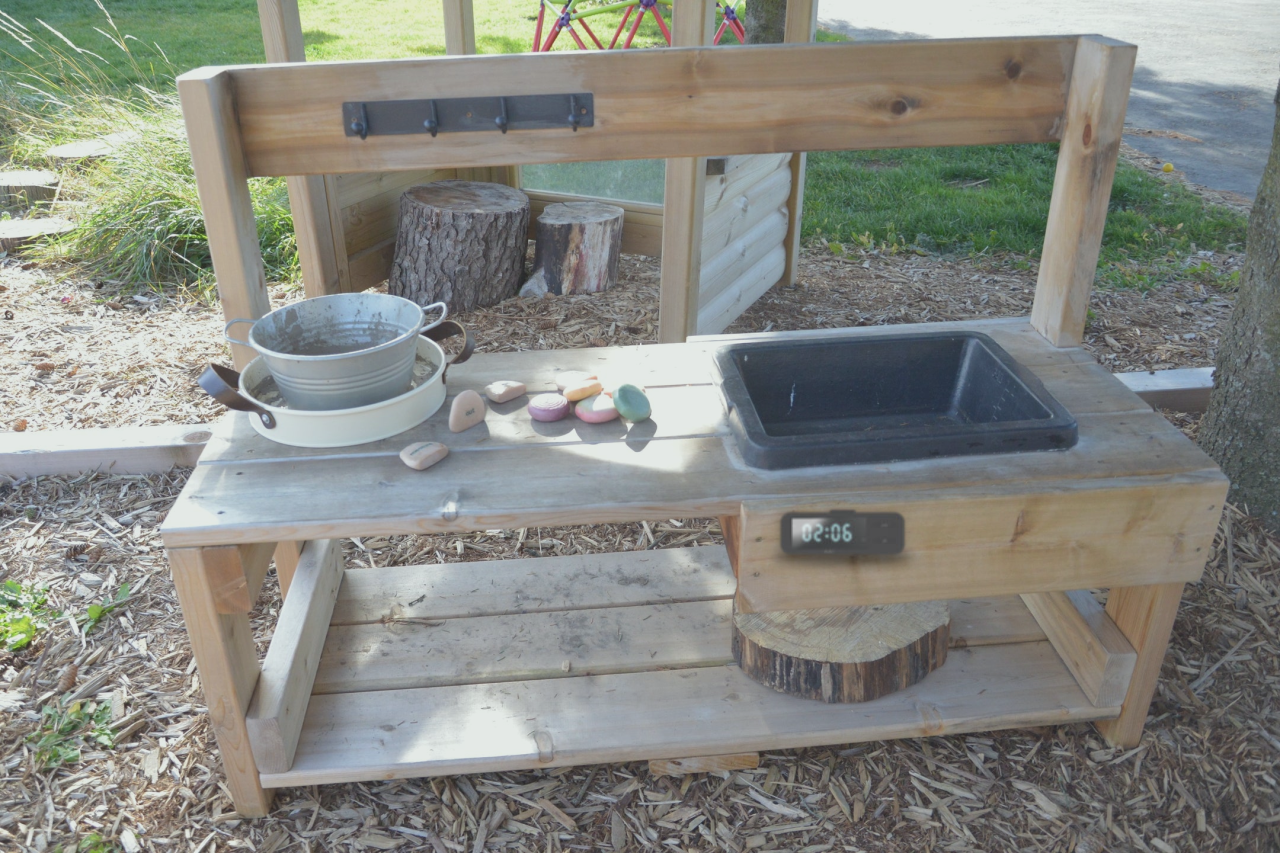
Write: 2:06
